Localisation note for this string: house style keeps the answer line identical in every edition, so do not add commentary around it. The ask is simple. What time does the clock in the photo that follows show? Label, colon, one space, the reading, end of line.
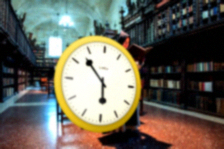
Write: 5:53
